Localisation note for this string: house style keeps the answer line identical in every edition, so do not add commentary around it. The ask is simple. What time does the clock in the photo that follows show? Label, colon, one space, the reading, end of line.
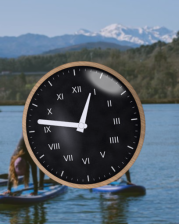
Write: 12:47
